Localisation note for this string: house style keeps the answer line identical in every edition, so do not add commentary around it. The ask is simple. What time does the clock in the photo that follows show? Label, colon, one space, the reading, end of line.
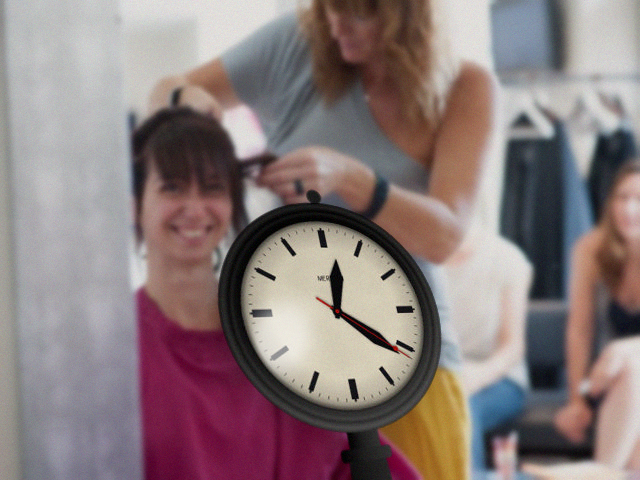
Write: 12:21:21
